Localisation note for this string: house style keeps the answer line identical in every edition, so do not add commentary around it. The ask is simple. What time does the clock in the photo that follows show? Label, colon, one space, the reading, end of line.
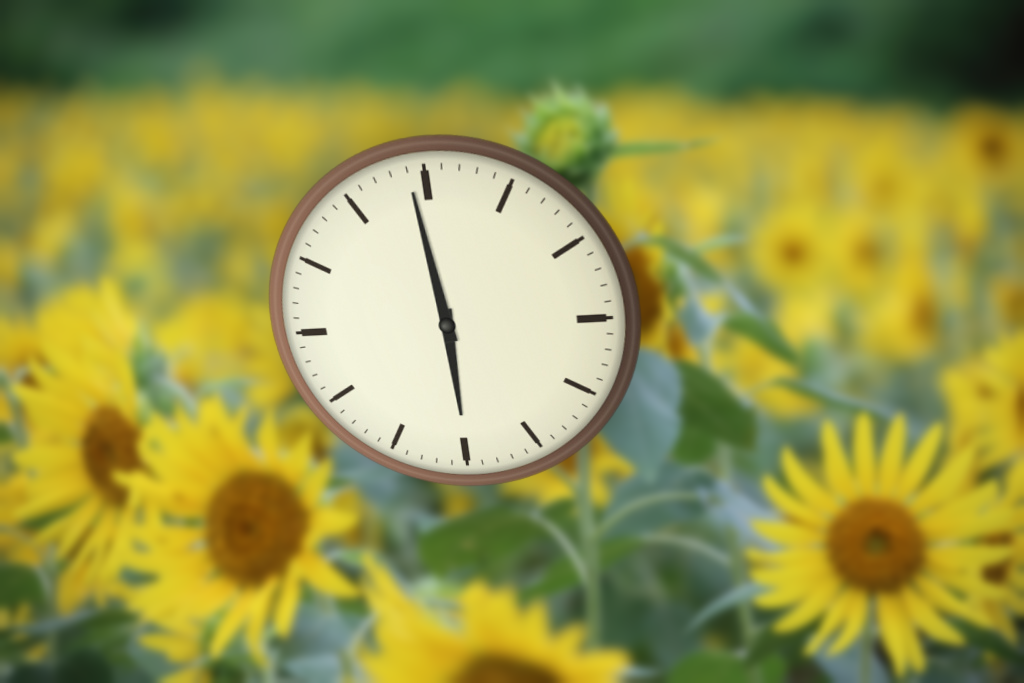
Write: 5:59
